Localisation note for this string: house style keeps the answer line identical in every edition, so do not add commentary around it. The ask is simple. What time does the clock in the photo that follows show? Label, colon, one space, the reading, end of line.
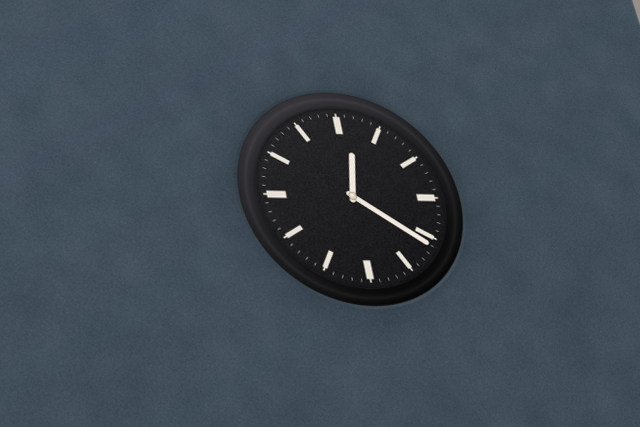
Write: 12:21
